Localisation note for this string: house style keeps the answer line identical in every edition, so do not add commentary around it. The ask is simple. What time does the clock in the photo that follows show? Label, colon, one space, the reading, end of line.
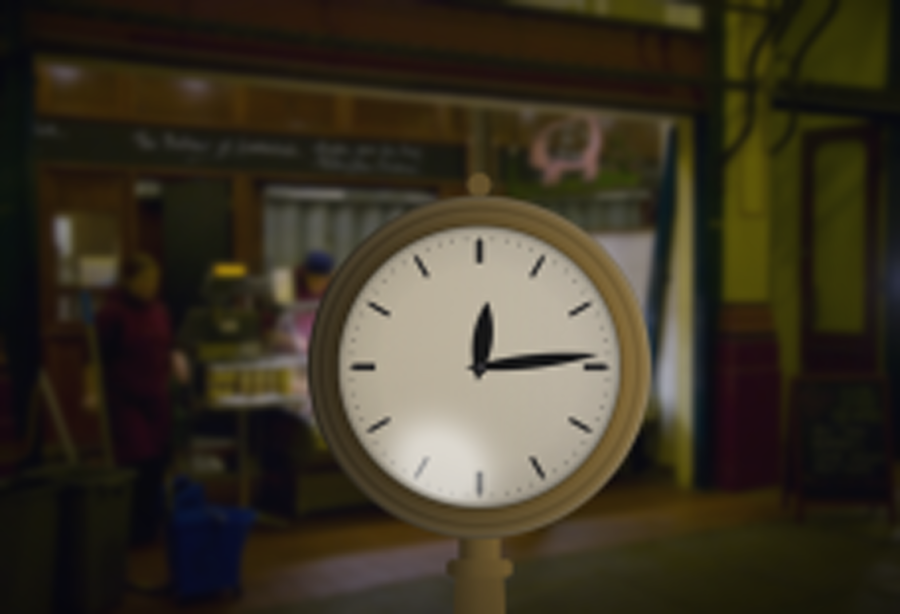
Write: 12:14
